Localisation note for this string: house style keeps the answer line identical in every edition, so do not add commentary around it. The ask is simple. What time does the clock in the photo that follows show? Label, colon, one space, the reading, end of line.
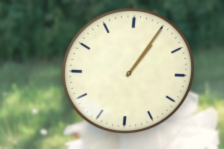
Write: 1:05
